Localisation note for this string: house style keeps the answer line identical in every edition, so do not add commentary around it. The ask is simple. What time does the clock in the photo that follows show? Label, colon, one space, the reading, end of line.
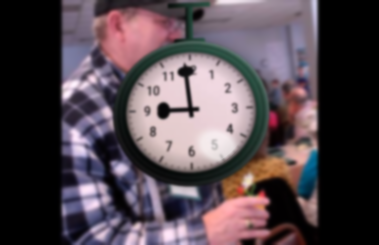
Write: 8:59
